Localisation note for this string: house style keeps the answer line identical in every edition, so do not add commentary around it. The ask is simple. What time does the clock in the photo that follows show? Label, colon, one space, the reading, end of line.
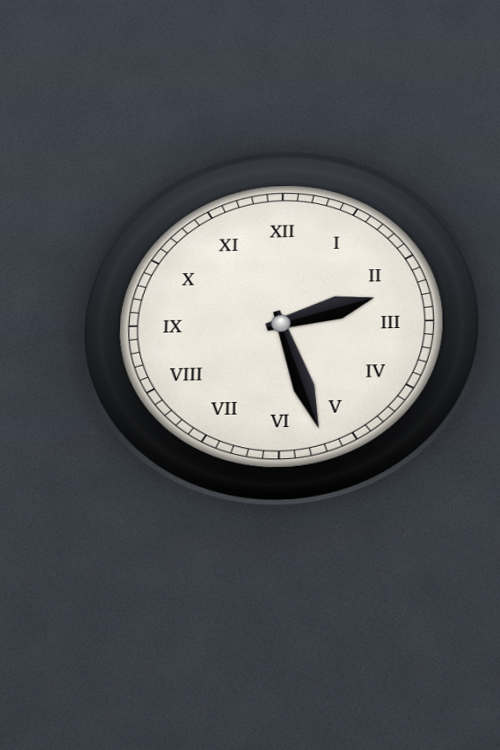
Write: 2:27
